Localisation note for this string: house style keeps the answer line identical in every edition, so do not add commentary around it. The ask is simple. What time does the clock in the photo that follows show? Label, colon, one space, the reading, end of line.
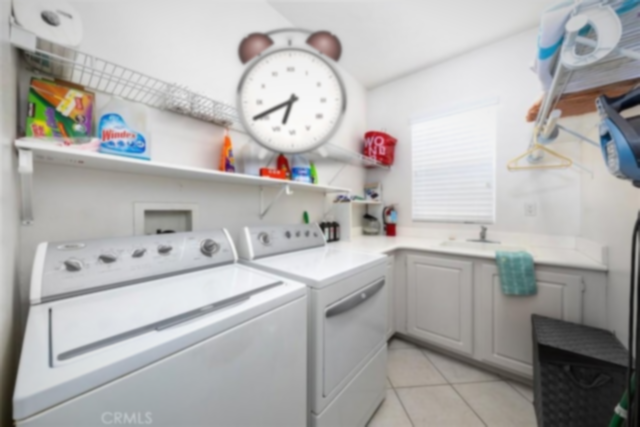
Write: 6:41
